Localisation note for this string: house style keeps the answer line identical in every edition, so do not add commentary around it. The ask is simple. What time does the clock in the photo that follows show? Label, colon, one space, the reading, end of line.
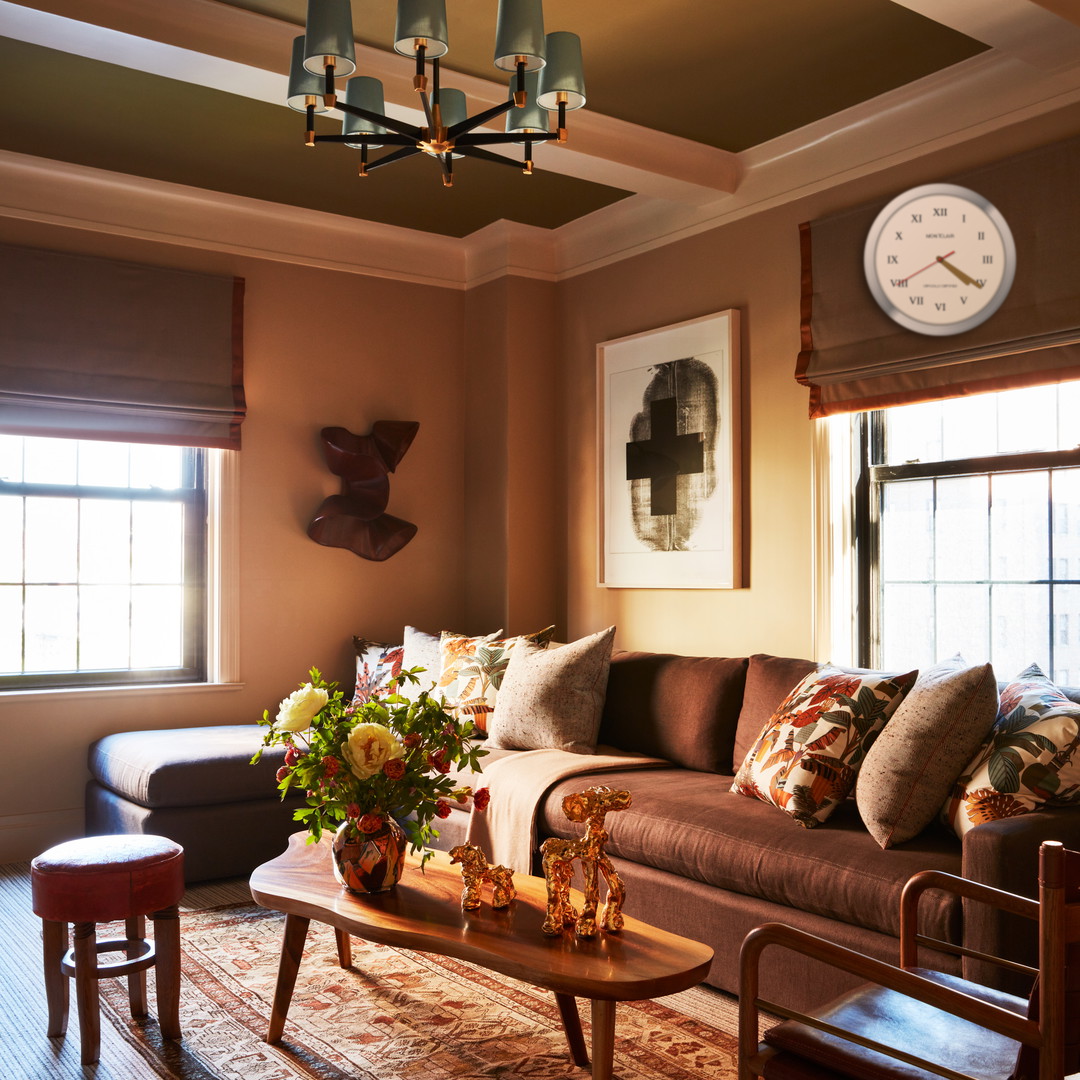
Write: 4:20:40
